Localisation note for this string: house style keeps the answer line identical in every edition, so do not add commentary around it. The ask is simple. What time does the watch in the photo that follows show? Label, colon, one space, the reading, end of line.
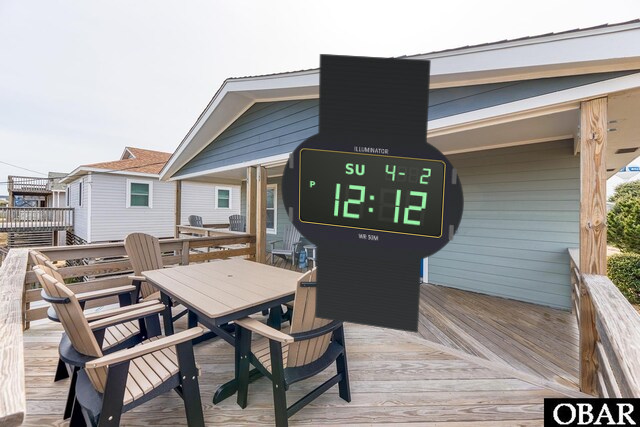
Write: 12:12
